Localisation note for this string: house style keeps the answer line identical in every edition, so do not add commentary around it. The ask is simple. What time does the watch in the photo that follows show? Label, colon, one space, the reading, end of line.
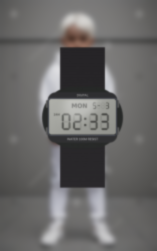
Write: 2:33
